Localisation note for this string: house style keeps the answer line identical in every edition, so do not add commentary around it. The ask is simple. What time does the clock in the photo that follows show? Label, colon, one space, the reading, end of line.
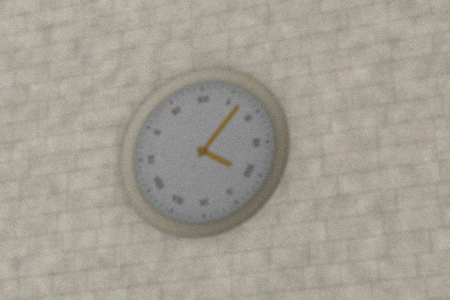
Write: 4:07
